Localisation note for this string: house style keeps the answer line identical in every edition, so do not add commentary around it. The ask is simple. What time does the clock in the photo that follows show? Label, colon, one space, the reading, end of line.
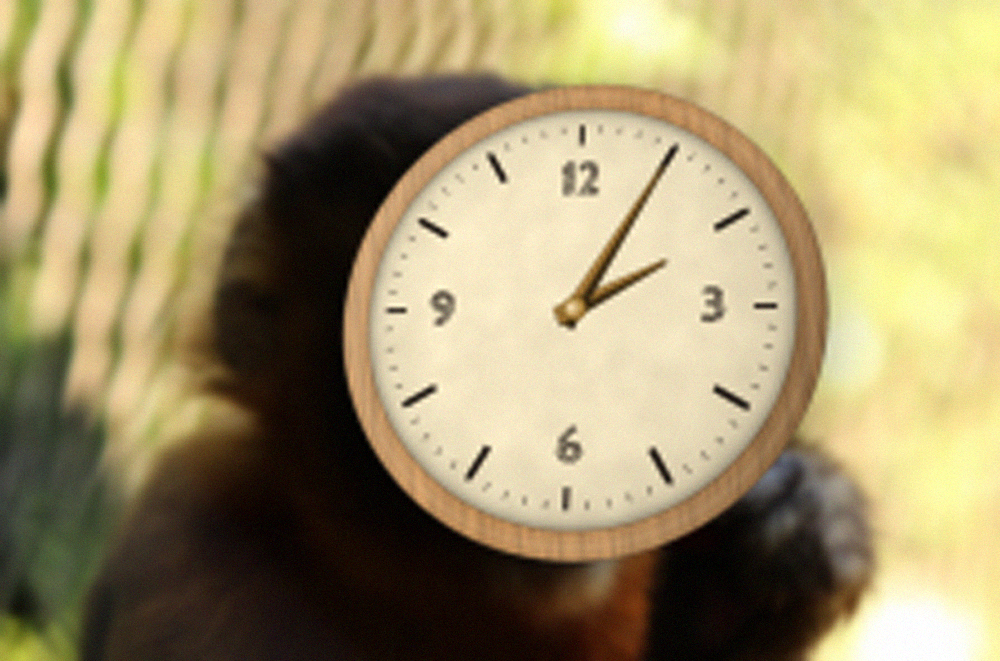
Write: 2:05
